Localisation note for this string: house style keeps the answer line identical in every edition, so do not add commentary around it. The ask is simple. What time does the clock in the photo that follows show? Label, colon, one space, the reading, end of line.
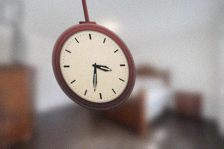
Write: 3:32
